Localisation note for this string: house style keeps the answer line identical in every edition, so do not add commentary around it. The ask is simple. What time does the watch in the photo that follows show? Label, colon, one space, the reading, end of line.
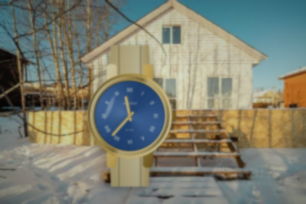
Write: 11:37
